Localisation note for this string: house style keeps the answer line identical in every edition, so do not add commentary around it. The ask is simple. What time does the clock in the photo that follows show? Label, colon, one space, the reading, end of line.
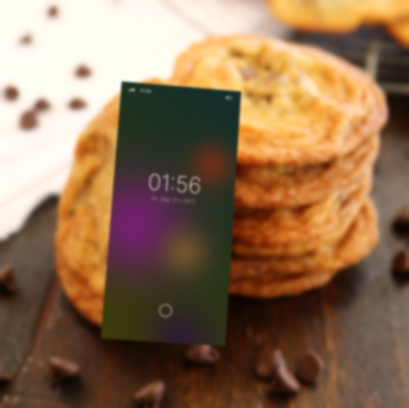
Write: 1:56
